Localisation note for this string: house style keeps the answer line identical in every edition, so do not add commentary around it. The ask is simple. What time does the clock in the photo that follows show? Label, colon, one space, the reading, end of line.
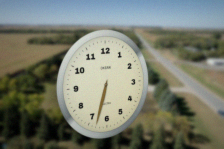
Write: 6:33
